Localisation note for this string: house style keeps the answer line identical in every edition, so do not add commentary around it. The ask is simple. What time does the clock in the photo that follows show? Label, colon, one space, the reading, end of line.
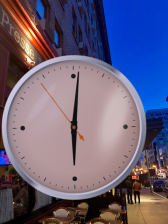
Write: 6:00:54
